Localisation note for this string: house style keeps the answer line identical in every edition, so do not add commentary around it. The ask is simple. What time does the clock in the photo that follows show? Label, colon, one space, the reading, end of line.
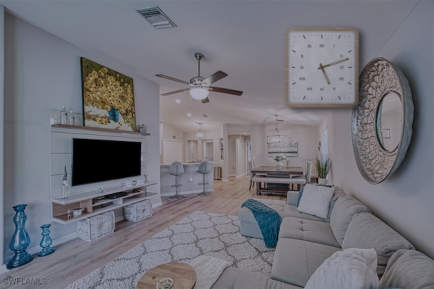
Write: 5:12
